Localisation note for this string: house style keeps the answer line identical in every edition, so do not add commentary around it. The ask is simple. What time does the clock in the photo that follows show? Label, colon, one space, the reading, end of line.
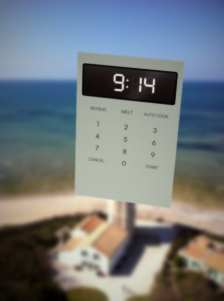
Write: 9:14
